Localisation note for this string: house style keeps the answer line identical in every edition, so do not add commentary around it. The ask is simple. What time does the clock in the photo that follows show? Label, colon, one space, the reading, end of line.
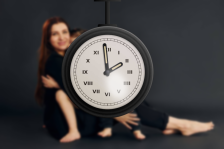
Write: 1:59
